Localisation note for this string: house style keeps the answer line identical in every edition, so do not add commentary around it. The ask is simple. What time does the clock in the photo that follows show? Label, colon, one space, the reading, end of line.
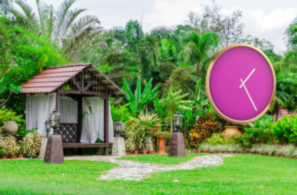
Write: 1:25
